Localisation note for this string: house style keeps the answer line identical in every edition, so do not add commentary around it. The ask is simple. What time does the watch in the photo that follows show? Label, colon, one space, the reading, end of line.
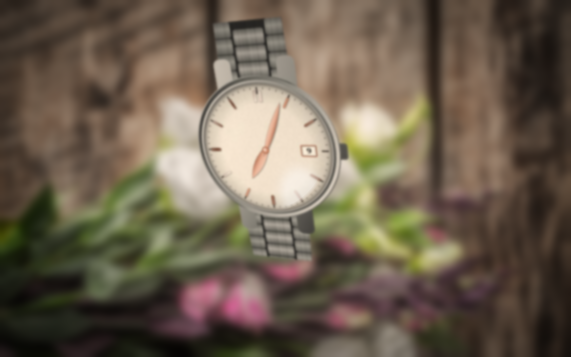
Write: 7:04
